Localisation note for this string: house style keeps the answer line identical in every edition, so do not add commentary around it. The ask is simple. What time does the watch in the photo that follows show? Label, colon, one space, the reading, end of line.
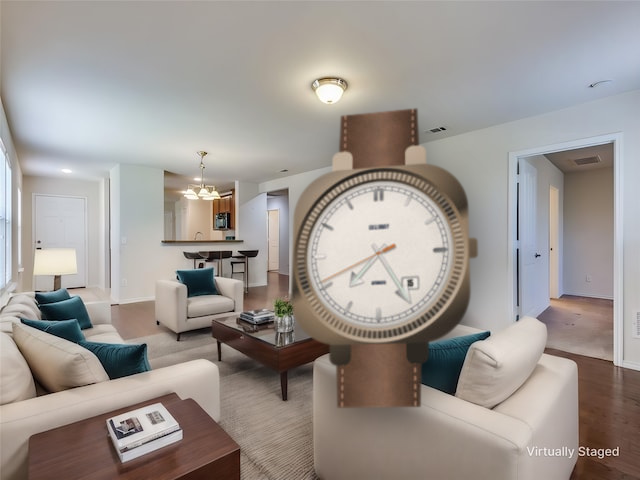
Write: 7:24:41
